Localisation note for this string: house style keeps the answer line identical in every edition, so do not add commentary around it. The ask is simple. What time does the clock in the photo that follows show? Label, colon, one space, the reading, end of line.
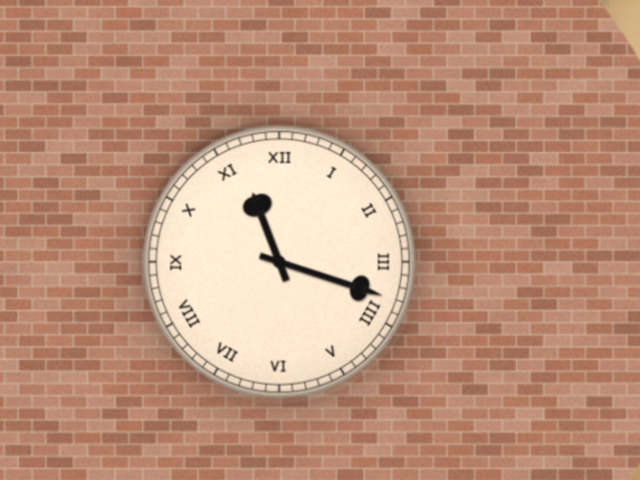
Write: 11:18
